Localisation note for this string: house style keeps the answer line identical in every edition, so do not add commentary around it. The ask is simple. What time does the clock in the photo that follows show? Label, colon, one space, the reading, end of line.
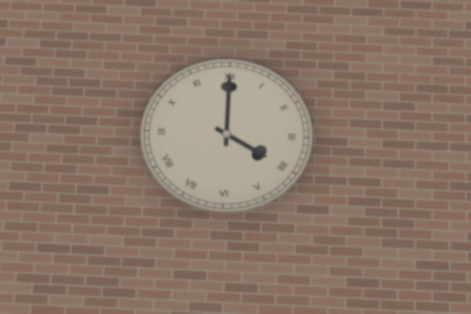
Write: 4:00
